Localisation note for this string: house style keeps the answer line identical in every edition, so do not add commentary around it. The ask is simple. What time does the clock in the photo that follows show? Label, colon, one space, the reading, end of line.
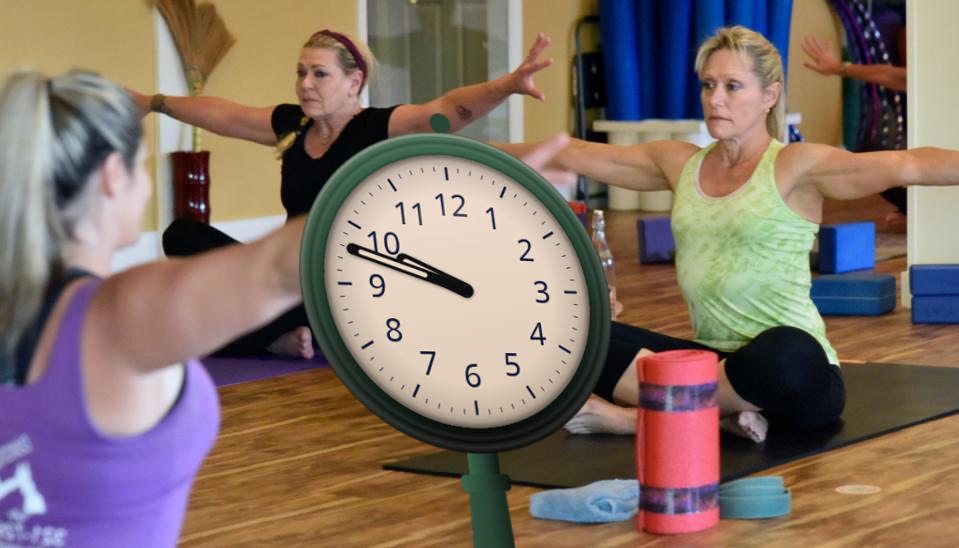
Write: 9:48
